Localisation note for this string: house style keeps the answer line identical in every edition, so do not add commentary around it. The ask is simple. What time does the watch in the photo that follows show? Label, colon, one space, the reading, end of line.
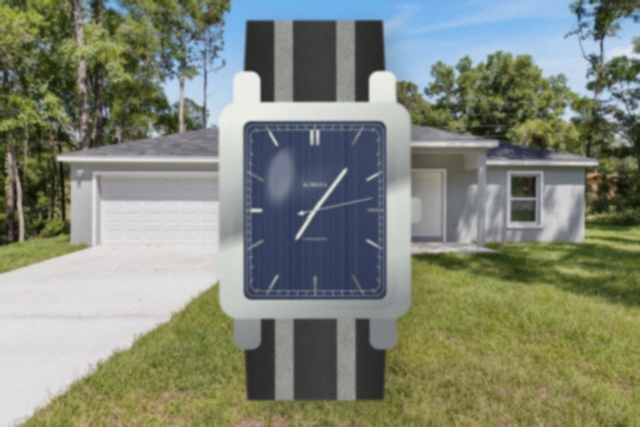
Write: 7:06:13
